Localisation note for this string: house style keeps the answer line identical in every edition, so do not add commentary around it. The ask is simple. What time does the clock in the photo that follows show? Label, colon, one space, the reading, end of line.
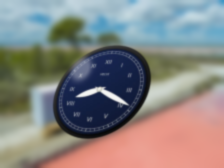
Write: 8:19
